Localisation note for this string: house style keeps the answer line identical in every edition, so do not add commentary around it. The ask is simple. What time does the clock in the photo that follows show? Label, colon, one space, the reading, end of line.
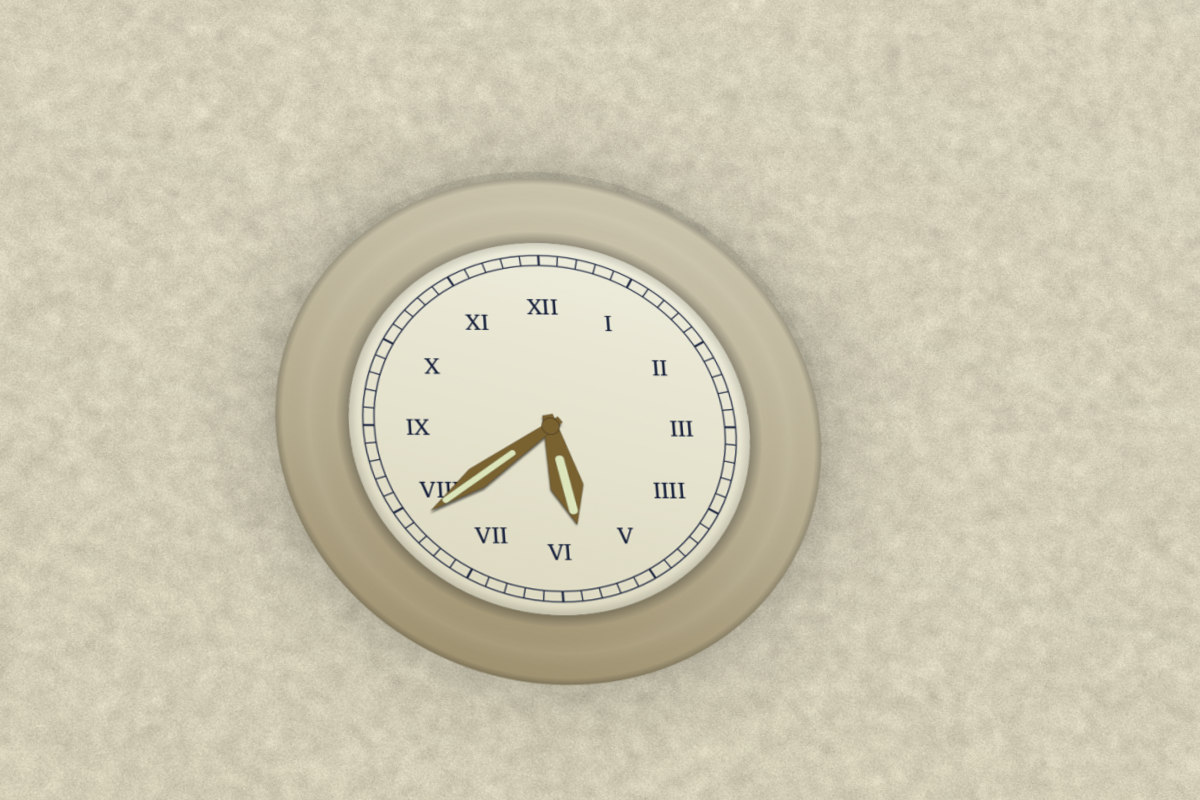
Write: 5:39
